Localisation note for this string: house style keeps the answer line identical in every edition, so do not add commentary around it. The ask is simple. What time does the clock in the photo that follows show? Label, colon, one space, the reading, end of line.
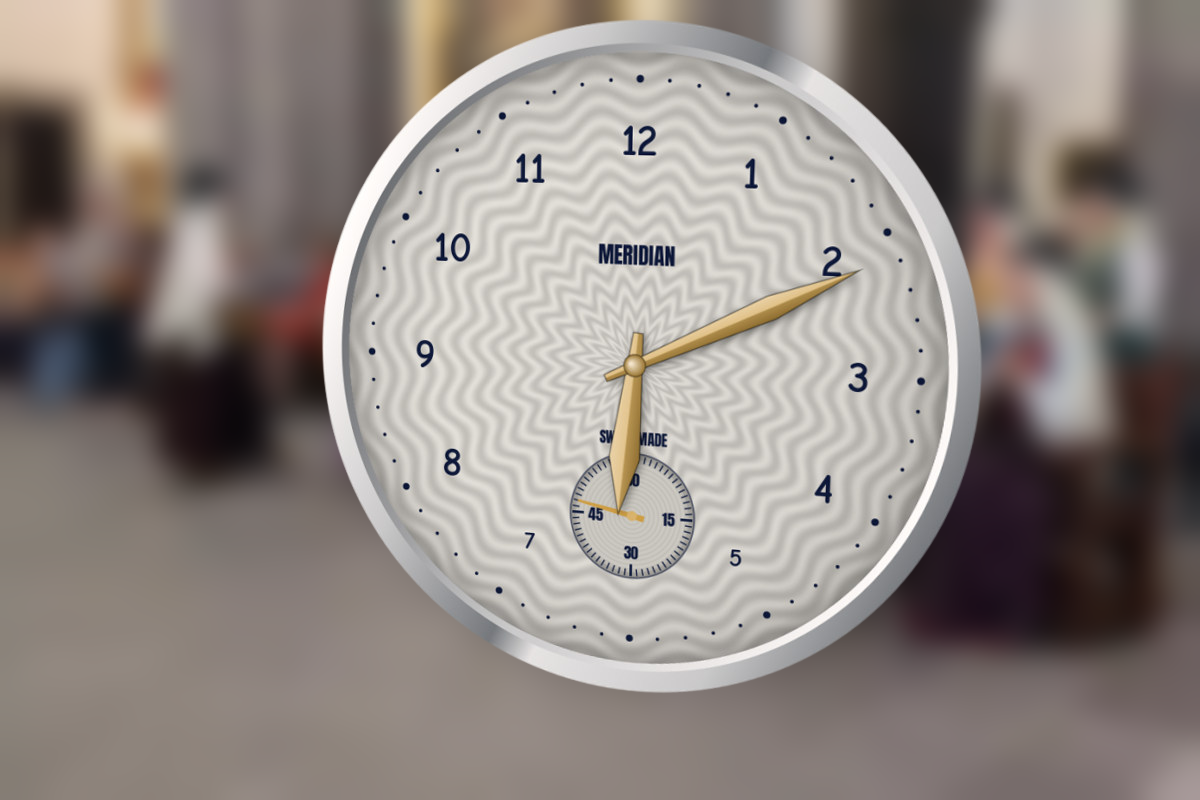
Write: 6:10:47
